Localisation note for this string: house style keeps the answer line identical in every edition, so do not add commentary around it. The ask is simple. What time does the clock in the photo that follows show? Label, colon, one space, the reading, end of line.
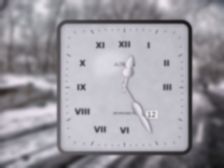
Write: 12:25
